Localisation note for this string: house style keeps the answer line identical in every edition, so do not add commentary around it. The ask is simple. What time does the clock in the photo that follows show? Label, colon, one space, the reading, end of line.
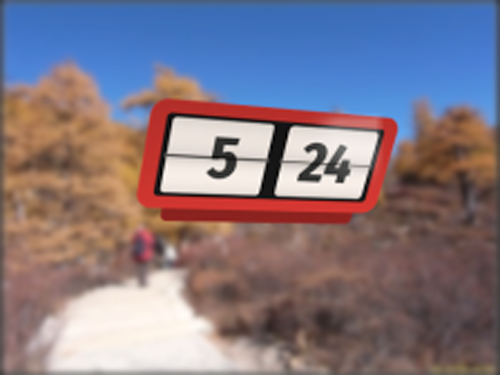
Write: 5:24
